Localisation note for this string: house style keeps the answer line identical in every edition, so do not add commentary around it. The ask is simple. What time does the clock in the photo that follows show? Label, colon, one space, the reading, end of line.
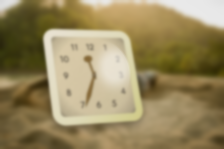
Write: 11:34
